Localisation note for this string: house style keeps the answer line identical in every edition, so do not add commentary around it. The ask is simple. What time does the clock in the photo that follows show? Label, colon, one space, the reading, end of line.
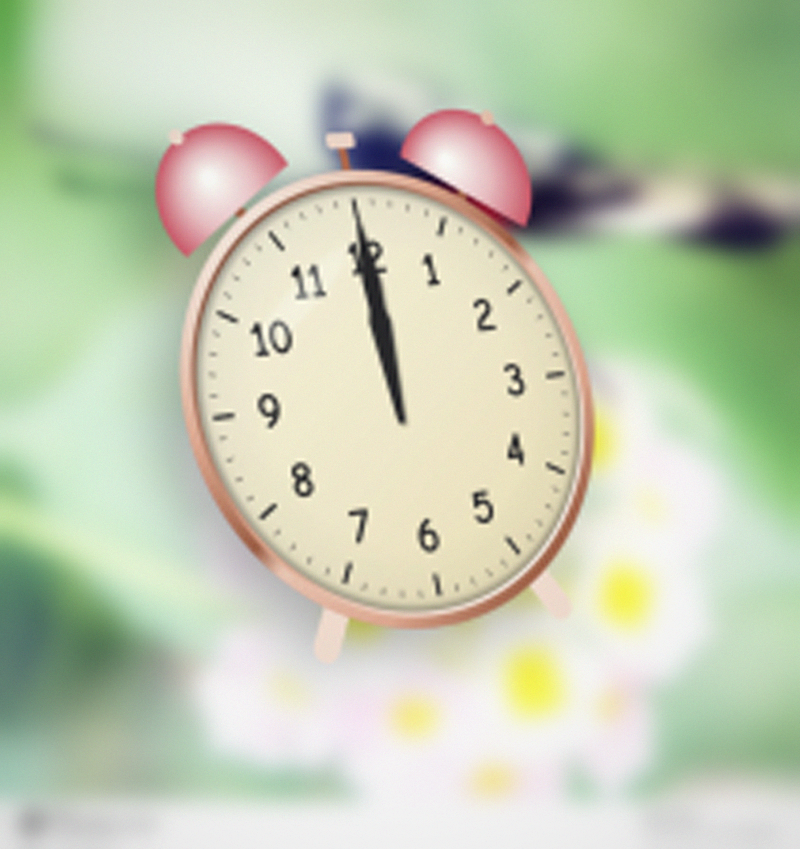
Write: 12:00
